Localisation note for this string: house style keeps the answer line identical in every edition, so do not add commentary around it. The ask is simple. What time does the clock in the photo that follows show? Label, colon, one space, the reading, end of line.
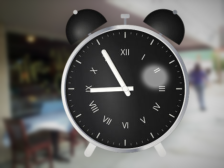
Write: 8:55
